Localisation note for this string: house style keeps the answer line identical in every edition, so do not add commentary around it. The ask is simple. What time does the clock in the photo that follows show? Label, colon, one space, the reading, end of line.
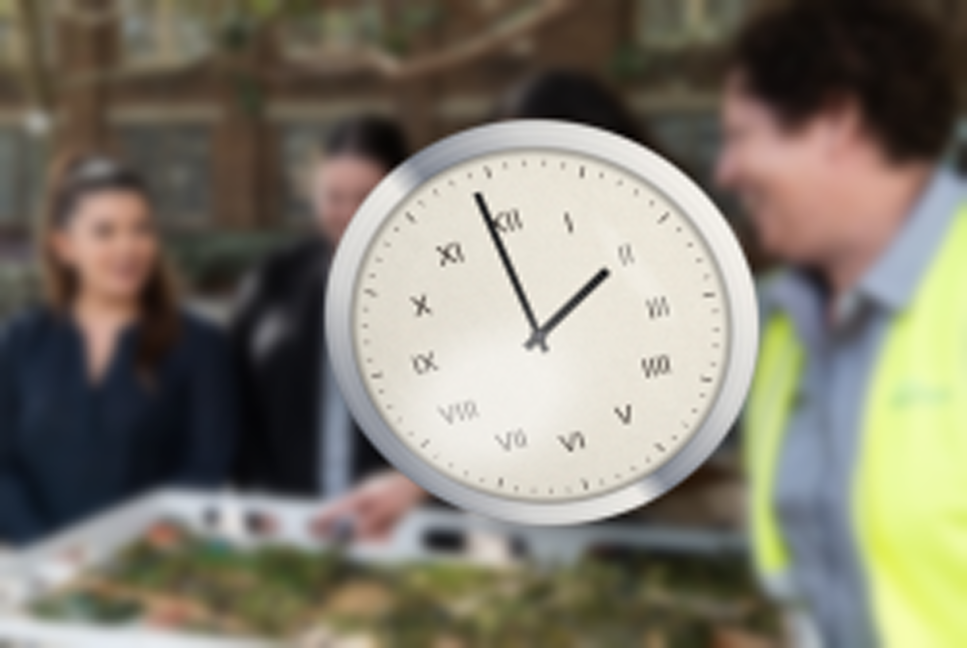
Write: 1:59
